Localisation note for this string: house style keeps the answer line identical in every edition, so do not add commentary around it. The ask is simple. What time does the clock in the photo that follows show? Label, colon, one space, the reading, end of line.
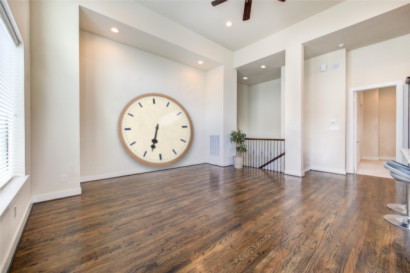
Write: 6:33
